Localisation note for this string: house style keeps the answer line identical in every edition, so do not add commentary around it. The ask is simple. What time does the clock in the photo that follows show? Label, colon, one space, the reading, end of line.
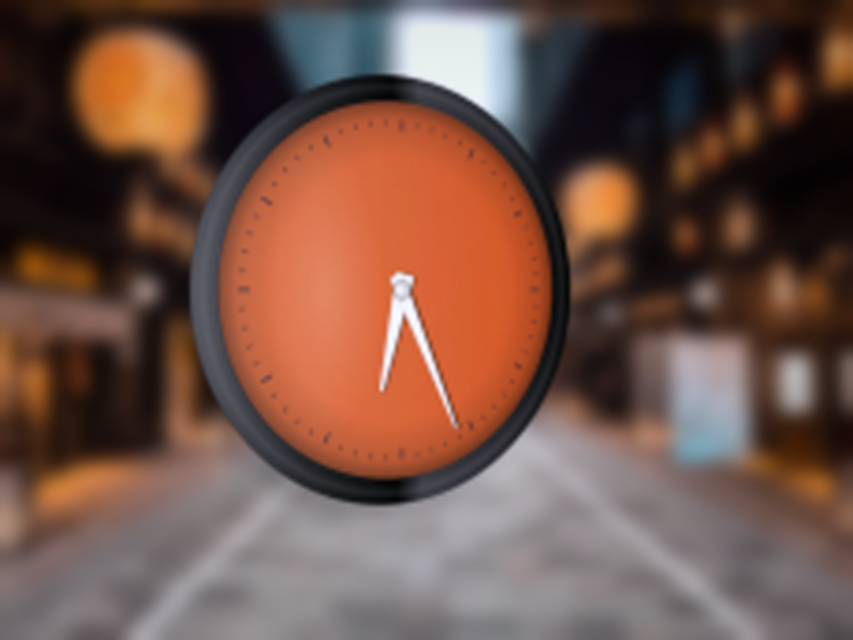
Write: 6:26
